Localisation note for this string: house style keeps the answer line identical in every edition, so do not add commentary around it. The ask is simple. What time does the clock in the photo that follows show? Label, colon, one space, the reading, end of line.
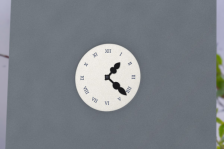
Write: 1:22
